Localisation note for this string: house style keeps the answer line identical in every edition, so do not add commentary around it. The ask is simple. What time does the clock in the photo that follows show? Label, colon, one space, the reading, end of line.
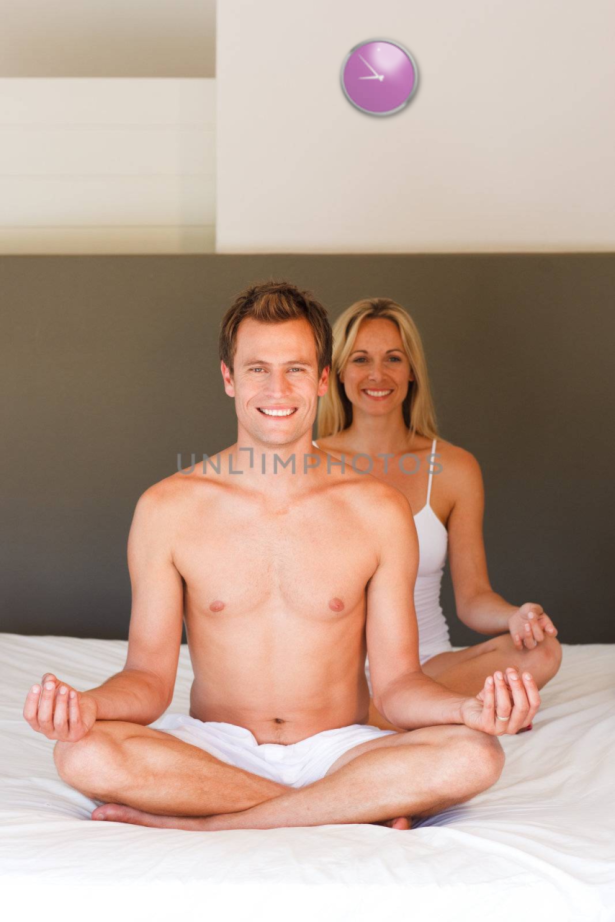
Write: 8:53
